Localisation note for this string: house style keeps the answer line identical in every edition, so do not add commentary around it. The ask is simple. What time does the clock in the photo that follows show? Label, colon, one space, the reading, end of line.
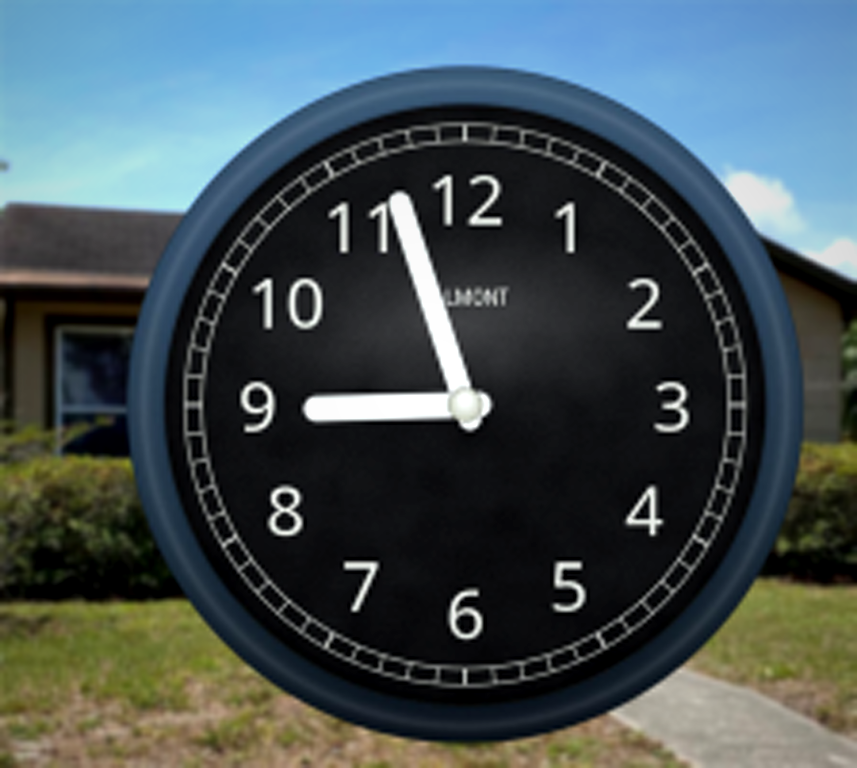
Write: 8:57
